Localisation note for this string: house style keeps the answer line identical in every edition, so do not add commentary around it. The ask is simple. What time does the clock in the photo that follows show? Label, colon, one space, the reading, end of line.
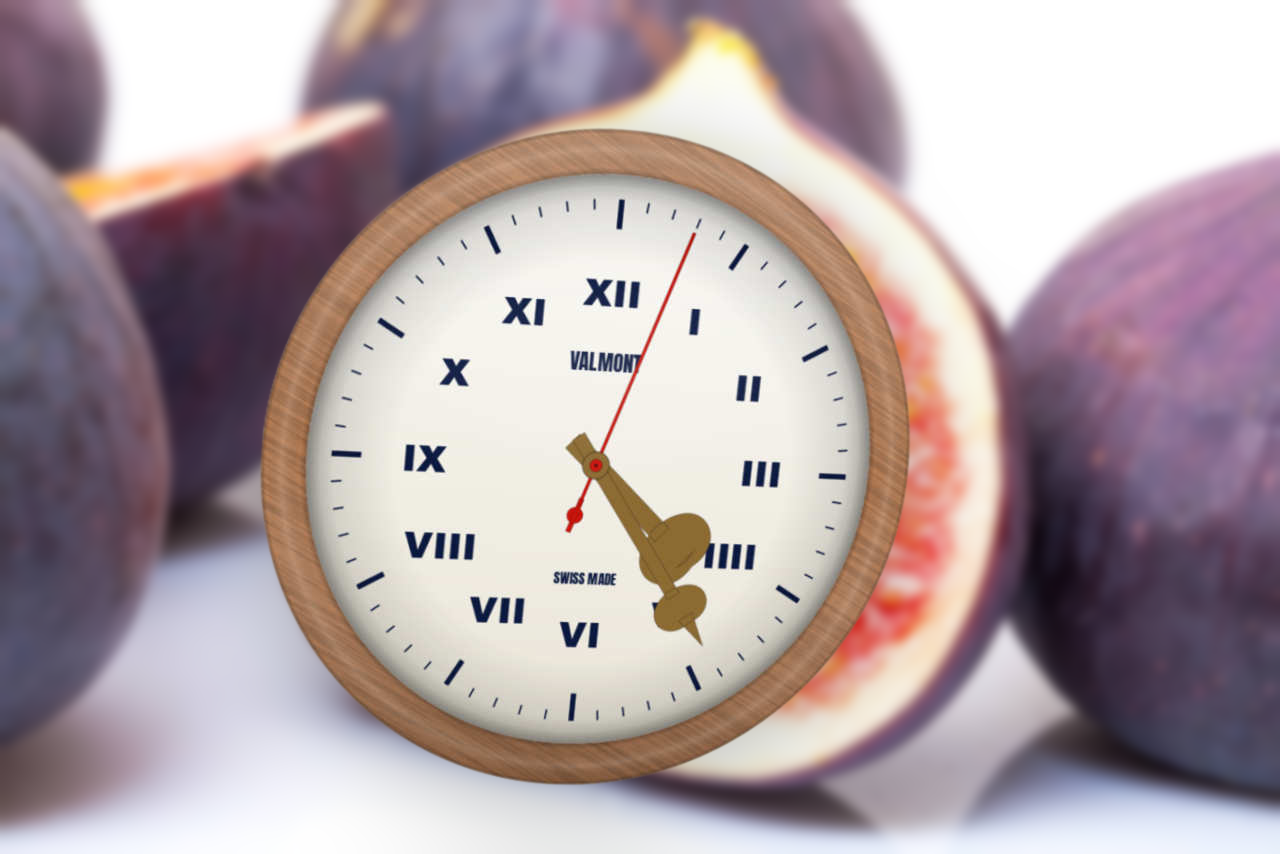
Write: 4:24:03
